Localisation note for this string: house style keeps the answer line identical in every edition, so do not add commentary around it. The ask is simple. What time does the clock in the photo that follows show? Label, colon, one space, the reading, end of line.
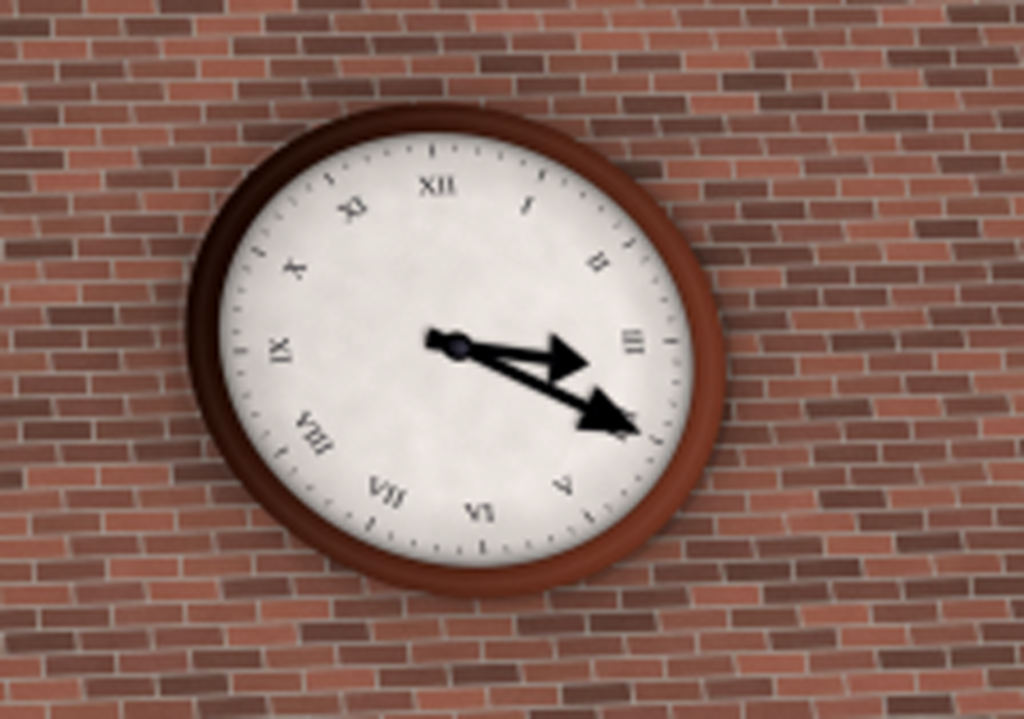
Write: 3:20
